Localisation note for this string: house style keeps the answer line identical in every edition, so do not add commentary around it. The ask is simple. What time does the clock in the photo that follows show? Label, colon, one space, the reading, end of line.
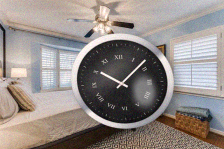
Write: 10:08
